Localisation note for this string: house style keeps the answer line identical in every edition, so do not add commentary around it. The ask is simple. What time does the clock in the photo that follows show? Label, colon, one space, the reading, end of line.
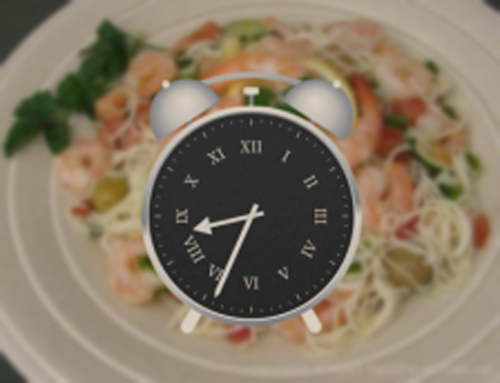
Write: 8:34
